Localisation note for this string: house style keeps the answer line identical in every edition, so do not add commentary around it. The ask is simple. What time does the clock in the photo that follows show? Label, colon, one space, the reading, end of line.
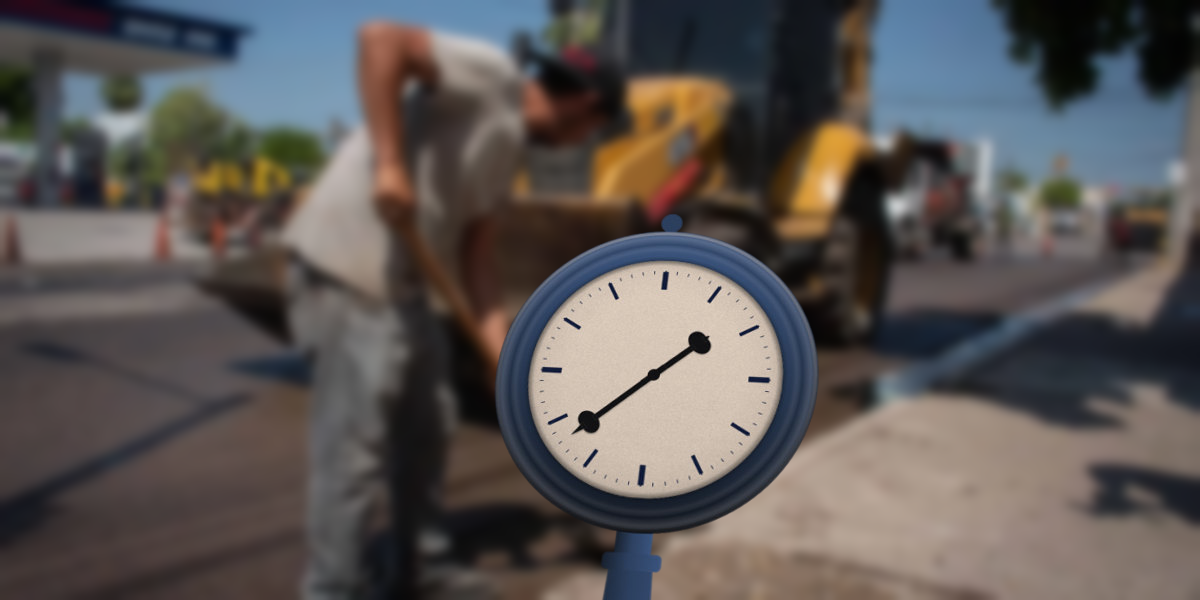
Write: 1:38
